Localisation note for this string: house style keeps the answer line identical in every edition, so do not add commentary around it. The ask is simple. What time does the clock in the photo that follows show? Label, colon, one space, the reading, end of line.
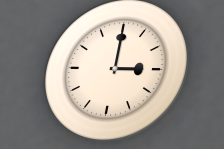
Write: 3:00
